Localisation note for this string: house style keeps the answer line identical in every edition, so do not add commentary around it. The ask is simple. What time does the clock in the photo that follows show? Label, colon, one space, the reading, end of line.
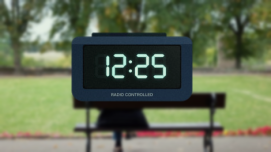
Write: 12:25
